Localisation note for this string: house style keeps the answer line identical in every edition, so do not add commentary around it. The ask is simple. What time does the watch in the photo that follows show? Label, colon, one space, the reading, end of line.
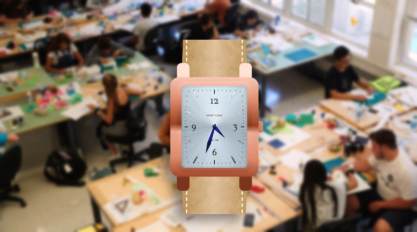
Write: 4:33
